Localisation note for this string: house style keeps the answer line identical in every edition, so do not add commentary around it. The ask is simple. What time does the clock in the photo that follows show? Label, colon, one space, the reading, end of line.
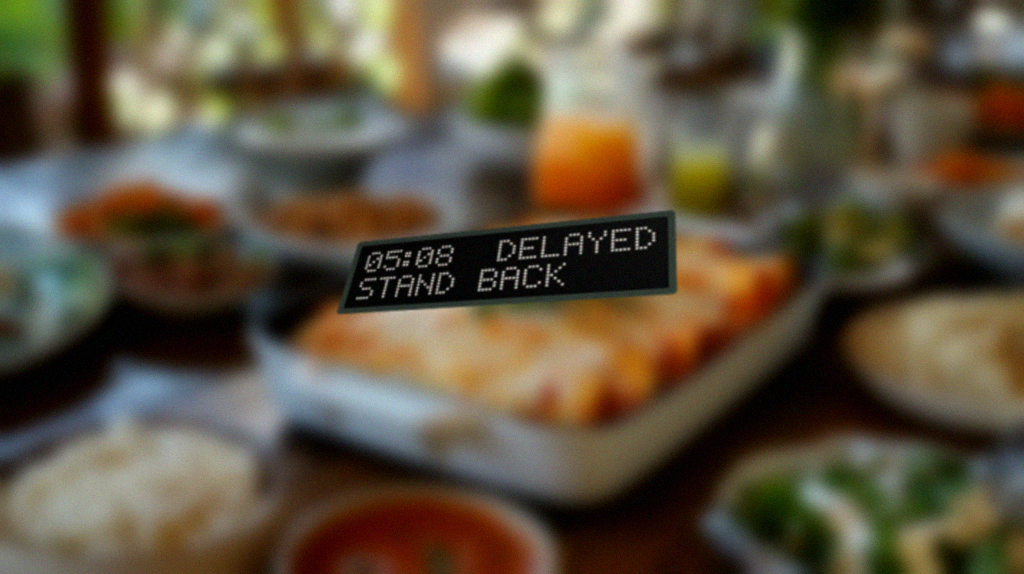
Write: 5:08
